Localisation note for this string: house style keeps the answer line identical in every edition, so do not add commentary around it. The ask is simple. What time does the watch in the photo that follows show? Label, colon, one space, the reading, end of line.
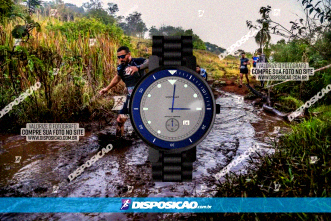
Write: 3:01
